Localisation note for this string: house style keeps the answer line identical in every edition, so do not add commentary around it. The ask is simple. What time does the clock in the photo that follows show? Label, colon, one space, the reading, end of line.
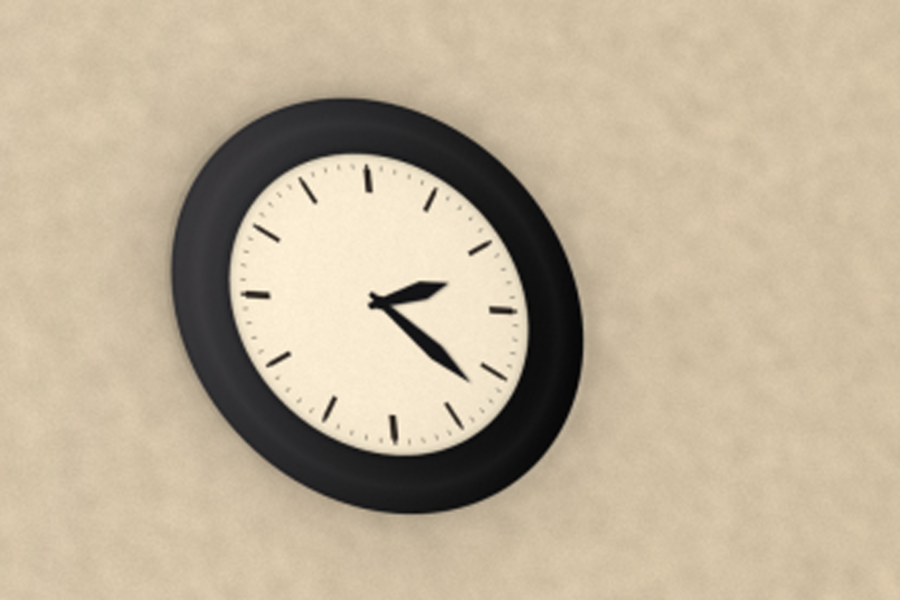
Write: 2:22
